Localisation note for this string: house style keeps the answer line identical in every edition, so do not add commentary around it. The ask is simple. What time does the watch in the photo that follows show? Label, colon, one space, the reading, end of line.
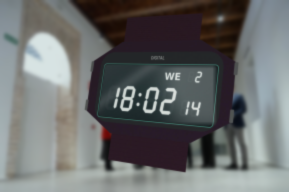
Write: 18:02:14
